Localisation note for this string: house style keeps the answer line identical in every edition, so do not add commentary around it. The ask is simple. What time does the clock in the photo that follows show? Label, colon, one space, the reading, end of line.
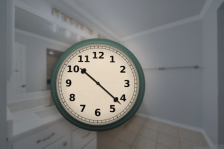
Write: 10:22
